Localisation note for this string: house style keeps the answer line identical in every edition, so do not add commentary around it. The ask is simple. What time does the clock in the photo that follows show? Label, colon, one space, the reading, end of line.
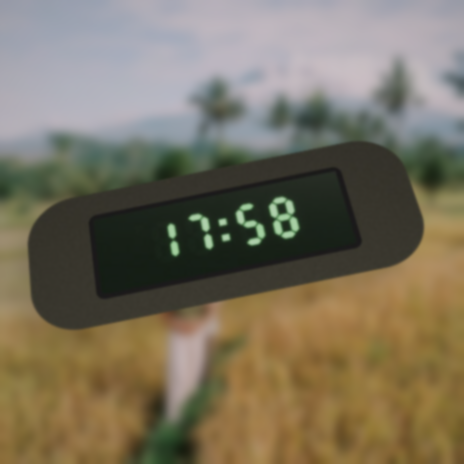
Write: 17:58
